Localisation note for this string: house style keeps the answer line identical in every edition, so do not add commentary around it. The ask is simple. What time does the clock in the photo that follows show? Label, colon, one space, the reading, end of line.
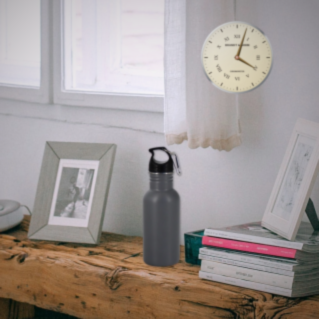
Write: 4:03
